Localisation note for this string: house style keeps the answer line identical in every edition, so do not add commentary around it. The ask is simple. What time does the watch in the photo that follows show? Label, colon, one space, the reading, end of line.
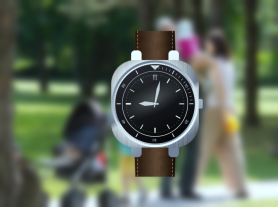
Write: 9:02
